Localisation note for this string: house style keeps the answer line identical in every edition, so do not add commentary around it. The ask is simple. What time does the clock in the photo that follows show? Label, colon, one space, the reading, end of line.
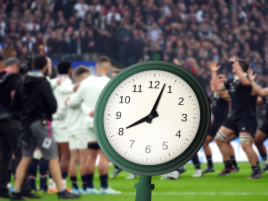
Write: 8:03
